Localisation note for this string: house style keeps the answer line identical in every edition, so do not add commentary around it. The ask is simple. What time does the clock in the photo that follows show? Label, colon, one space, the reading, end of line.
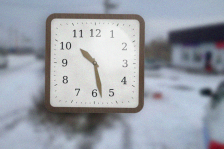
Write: 10:28
